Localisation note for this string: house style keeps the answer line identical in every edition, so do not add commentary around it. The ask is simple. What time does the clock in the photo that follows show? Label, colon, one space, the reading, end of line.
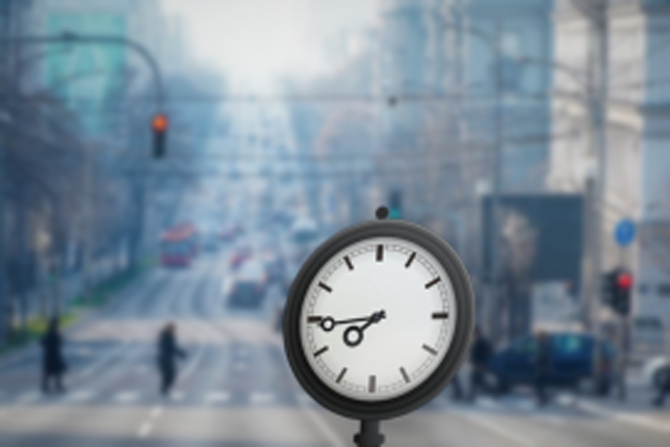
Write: 7:44
